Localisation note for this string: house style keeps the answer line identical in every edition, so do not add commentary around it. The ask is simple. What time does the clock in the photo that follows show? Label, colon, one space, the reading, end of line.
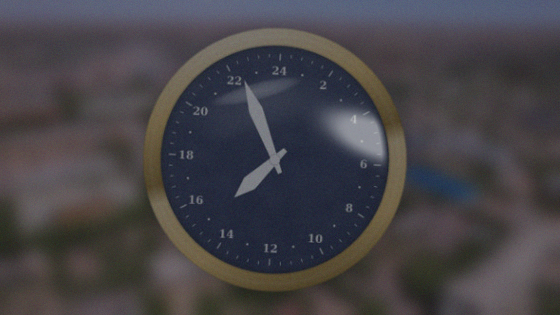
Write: 14:56
